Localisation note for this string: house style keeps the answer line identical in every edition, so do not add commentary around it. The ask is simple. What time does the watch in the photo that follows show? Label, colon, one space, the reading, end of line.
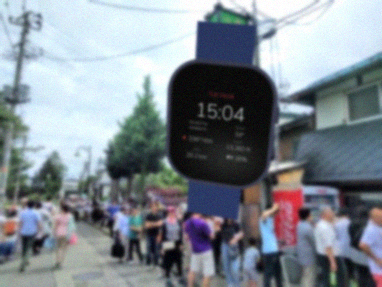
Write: 15:04
